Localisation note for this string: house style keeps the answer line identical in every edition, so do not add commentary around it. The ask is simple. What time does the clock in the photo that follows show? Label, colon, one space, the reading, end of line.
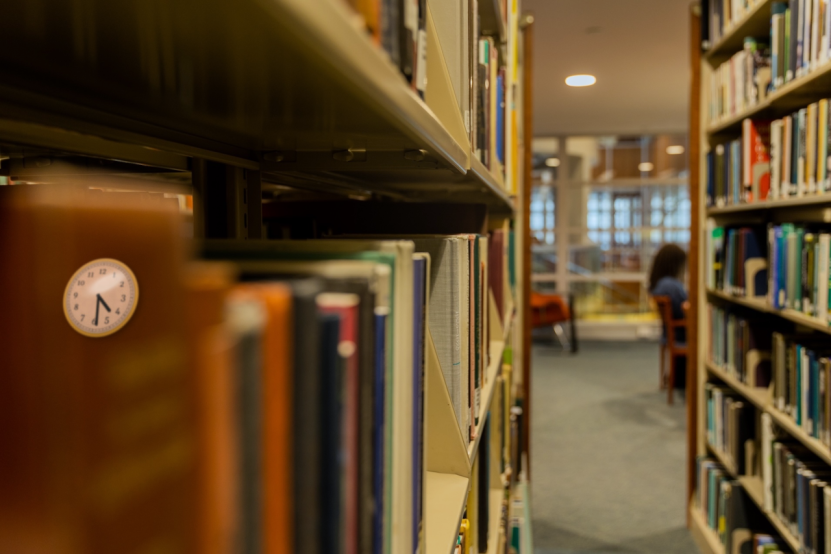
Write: 4:29
